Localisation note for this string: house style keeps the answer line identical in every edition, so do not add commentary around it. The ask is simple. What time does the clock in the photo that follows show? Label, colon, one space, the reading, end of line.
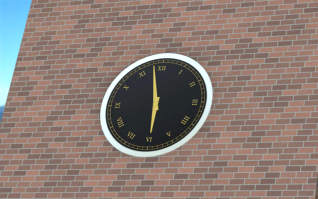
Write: 5:58
